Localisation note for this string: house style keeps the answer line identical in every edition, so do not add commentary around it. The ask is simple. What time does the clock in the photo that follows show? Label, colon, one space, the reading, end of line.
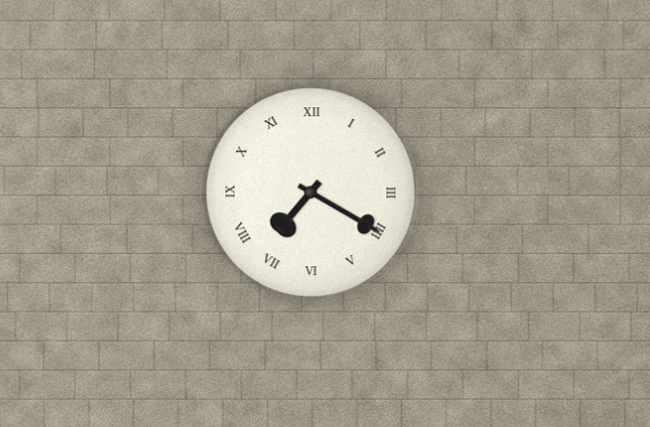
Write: 7:20
